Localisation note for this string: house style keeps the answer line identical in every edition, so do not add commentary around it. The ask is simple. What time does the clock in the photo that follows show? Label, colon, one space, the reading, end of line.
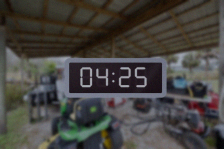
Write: 4:25
